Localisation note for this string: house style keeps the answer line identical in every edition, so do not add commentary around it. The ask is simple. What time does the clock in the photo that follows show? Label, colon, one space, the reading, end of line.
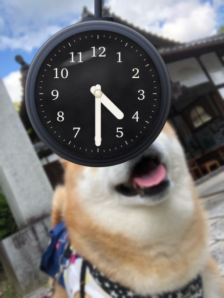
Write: 4:30
